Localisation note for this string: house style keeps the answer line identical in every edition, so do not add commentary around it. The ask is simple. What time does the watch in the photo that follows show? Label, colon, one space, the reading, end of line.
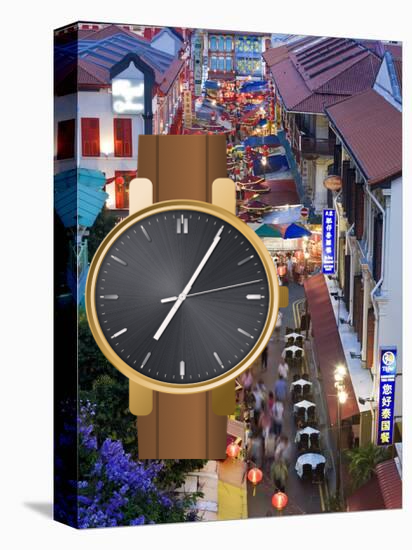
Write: 7:05:13
